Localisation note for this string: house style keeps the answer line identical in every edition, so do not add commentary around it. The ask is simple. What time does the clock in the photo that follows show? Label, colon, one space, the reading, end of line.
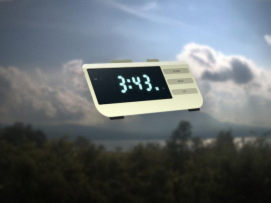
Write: 3:43
